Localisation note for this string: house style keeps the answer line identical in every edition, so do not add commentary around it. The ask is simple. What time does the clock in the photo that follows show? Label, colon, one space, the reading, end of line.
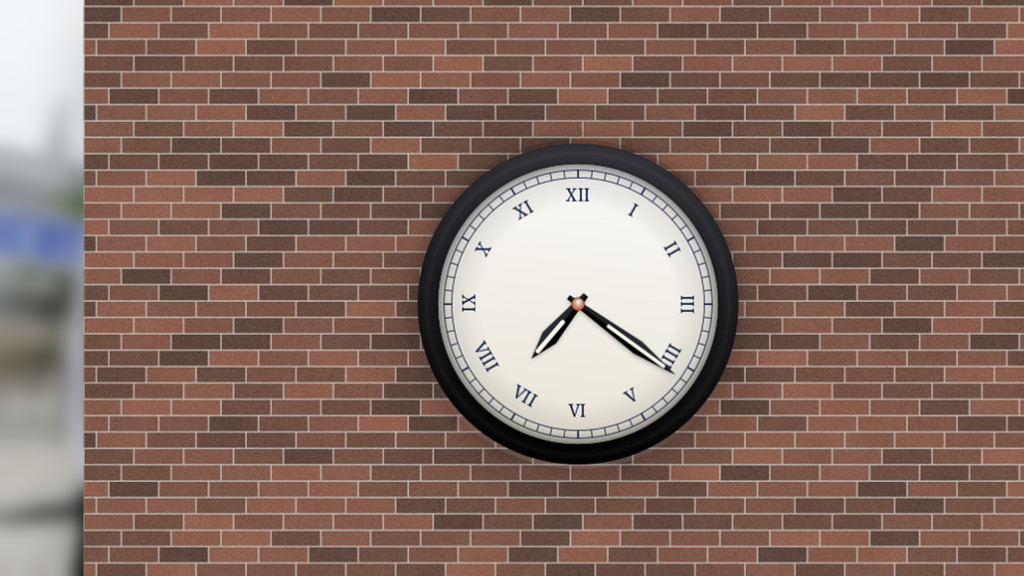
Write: 7:21
